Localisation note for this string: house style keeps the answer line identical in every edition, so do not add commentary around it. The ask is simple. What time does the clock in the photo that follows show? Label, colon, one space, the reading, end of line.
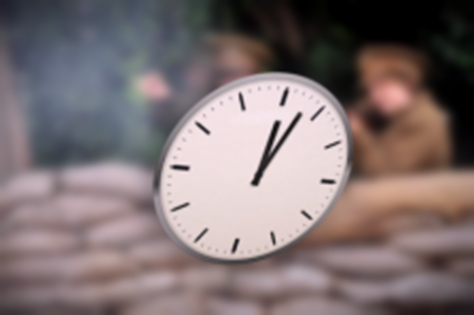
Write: 12:03
